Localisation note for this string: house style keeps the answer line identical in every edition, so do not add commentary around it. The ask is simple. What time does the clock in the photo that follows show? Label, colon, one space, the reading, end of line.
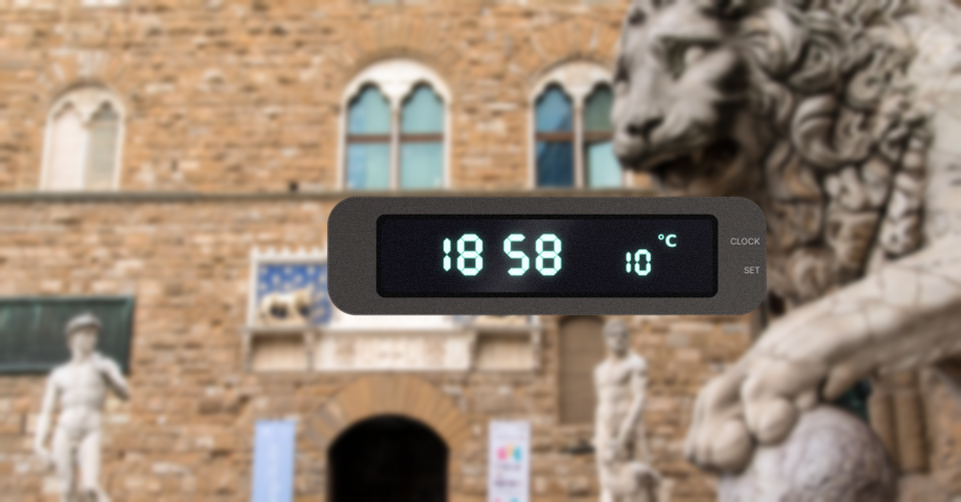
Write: 18:58
